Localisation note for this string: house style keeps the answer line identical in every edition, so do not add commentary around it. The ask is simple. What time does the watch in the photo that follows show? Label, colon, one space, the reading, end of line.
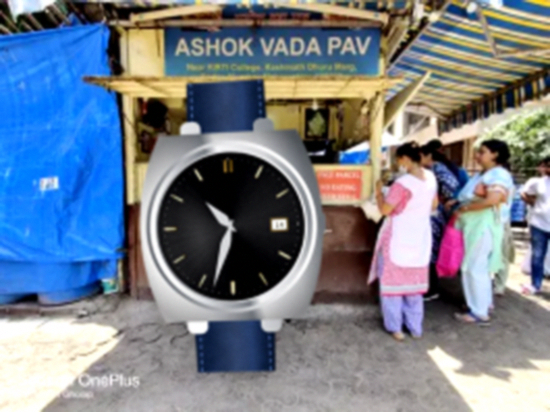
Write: 10:33
